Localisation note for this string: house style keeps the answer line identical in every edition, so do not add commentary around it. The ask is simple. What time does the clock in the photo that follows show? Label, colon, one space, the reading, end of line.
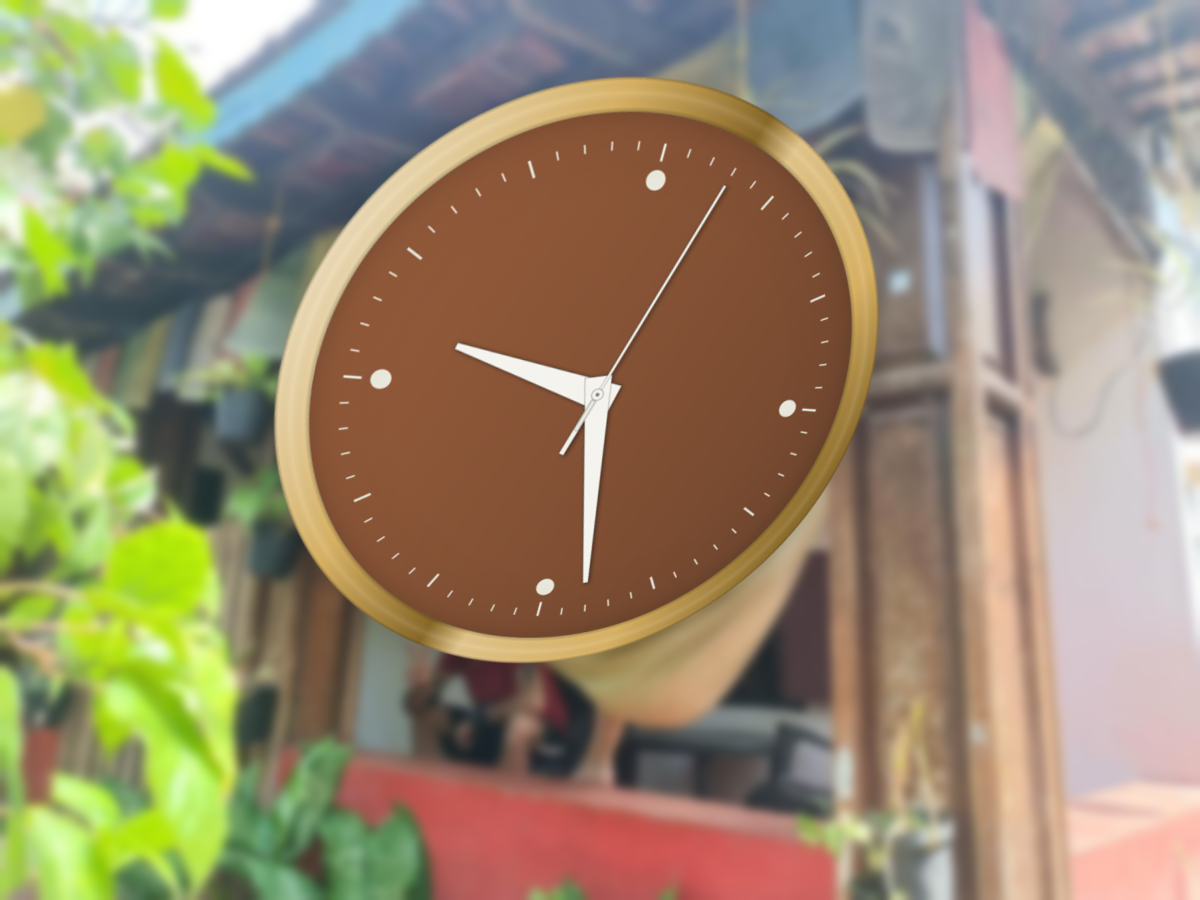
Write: 9:28:03
